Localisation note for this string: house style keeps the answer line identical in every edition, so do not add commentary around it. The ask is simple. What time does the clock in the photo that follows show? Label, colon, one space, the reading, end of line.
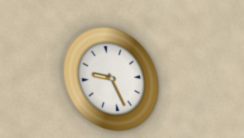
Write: 9:27
